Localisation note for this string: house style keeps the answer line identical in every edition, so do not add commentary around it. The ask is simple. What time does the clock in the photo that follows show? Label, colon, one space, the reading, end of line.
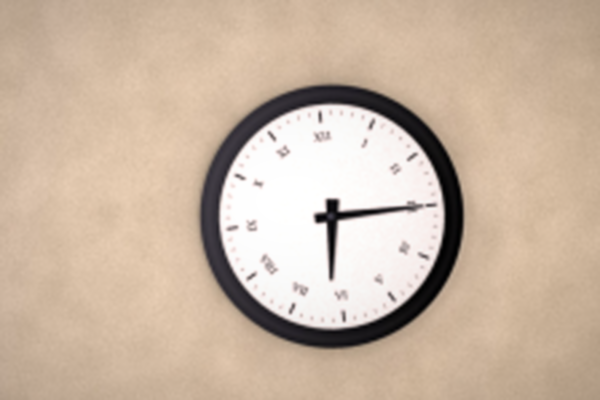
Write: 6:15
